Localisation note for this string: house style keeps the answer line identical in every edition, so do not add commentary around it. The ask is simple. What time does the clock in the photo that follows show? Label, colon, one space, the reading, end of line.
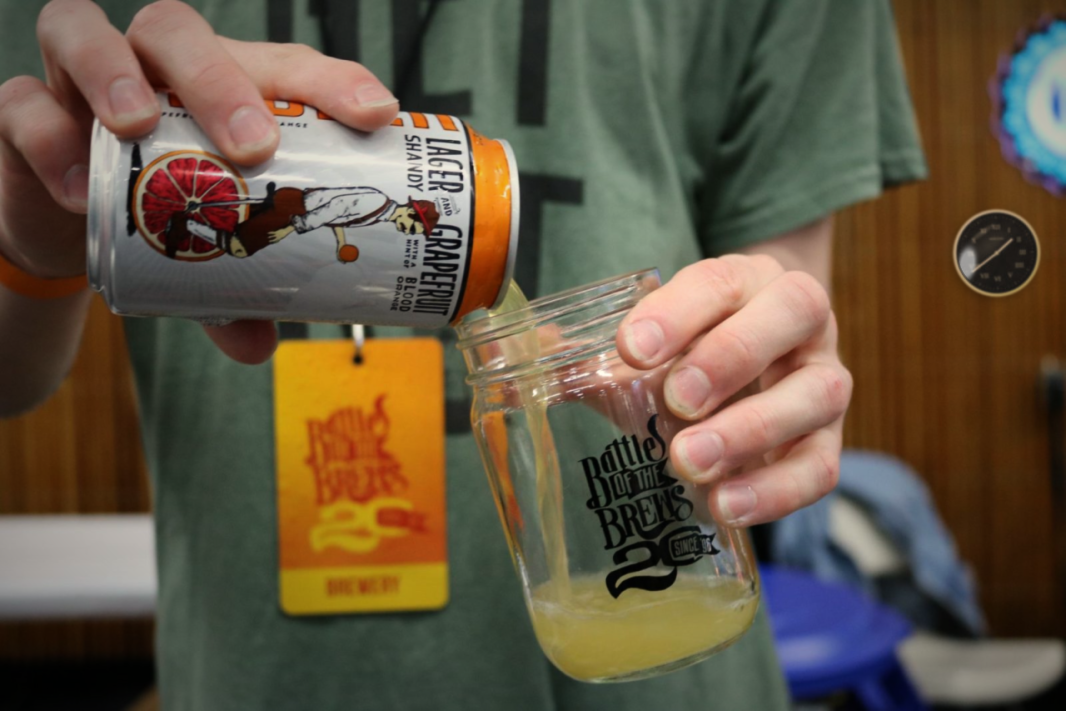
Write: 1:39
